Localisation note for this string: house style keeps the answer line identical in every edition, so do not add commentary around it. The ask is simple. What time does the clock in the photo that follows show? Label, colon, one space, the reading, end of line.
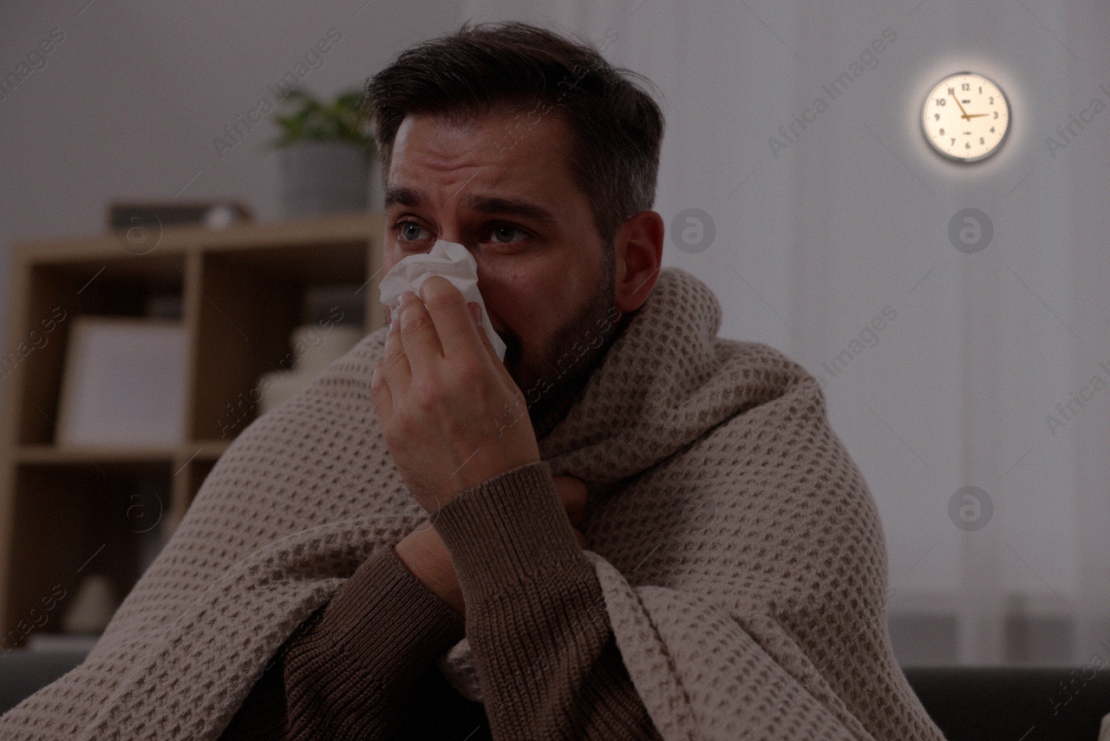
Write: 2:55
